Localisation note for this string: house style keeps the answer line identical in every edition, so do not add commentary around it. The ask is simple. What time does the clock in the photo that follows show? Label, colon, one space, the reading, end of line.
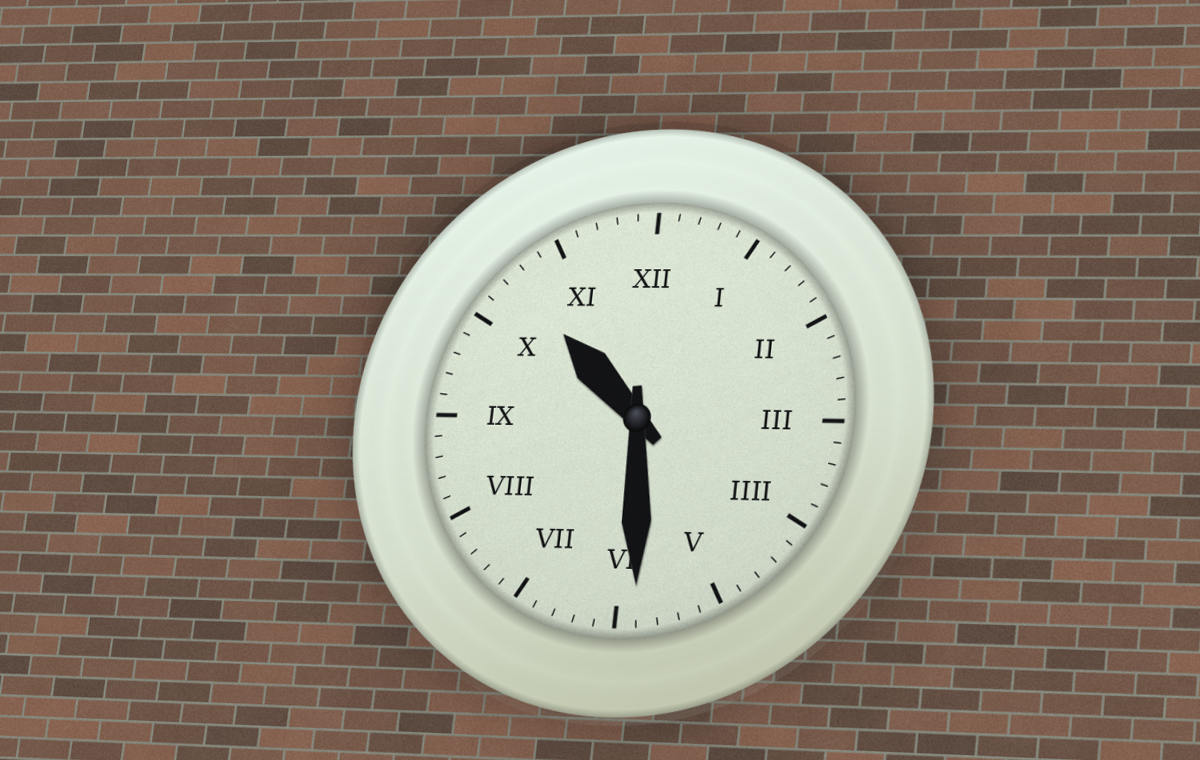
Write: 10:29
